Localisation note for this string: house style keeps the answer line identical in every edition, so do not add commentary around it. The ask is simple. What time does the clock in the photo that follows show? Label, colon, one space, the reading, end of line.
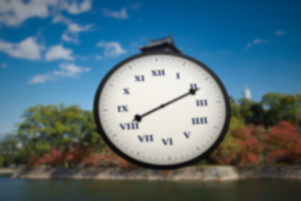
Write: 8:11
